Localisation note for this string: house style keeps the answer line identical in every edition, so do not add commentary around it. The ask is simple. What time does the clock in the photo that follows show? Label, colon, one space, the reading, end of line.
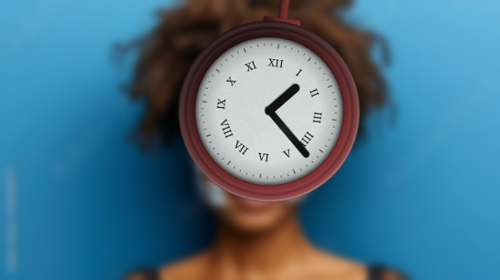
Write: 1:22
